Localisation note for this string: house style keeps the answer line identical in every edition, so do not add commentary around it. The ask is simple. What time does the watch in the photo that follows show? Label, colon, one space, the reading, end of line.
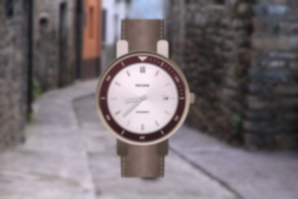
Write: 8:38
